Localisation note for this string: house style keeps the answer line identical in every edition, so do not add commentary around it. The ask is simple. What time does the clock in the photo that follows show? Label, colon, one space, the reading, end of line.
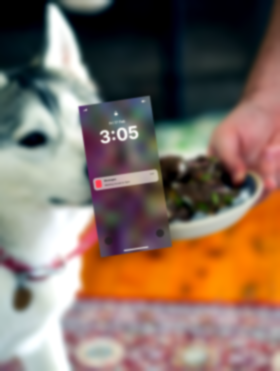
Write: 3:05
